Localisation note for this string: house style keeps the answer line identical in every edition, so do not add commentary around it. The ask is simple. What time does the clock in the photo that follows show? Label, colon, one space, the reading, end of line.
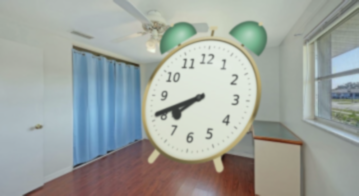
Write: 7:41
